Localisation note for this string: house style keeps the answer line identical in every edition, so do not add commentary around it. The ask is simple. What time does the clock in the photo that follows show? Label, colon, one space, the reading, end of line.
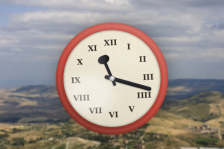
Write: 11:18
